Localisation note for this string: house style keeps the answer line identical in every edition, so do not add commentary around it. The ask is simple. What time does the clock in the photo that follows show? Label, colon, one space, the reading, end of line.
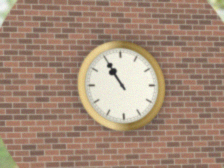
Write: 10:55
